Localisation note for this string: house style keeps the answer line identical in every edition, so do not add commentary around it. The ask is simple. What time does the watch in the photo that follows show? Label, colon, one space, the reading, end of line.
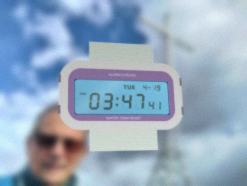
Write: 3:47:41
